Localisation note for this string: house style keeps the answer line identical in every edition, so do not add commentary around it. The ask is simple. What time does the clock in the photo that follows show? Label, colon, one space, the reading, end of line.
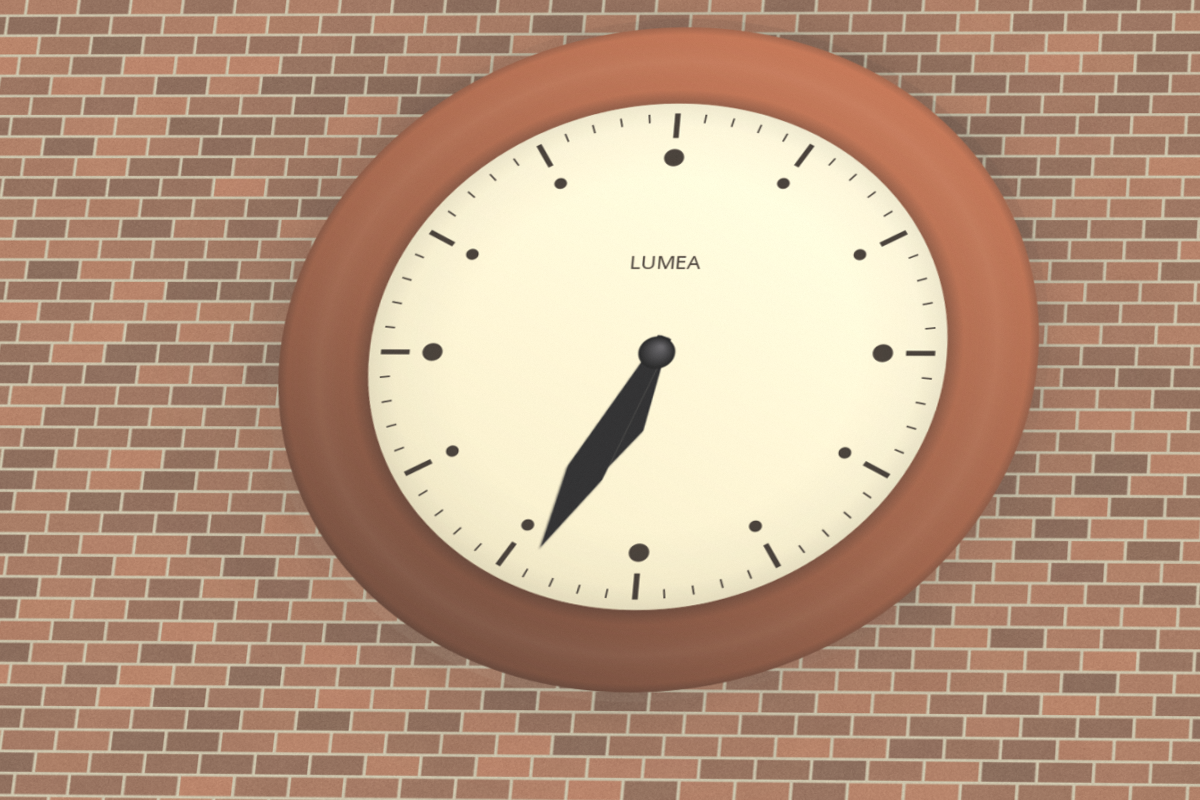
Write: 6:34
